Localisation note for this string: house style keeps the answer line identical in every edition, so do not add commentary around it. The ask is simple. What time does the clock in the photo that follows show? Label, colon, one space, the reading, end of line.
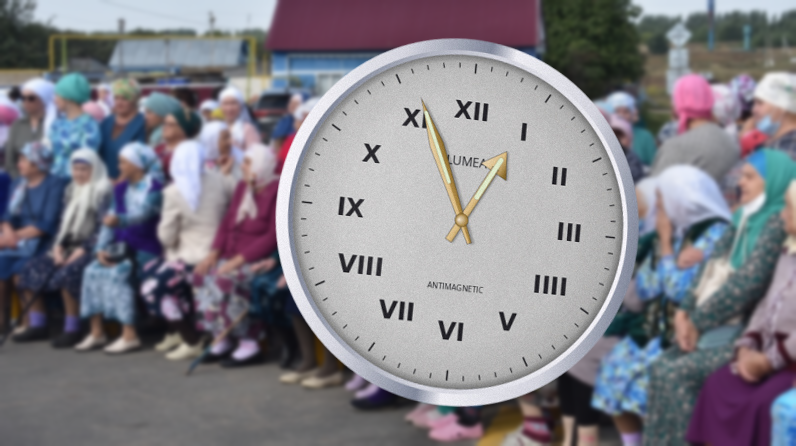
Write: 12:56
